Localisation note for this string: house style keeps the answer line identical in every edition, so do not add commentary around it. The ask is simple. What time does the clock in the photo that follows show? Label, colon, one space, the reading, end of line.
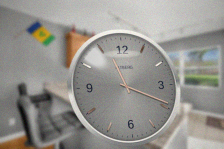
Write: 11:19
